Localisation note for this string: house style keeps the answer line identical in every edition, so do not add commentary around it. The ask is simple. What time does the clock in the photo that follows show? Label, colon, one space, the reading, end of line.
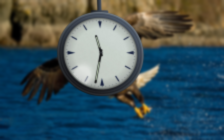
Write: 11:32
